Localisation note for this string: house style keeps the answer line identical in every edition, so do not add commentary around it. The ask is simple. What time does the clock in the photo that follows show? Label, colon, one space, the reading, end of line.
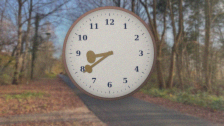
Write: 8:39
